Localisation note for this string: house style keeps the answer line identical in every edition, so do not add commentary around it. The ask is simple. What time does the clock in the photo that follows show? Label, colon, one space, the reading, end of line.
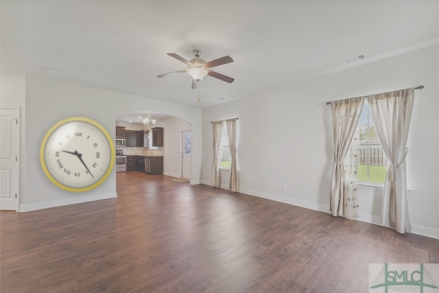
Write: 9:24
